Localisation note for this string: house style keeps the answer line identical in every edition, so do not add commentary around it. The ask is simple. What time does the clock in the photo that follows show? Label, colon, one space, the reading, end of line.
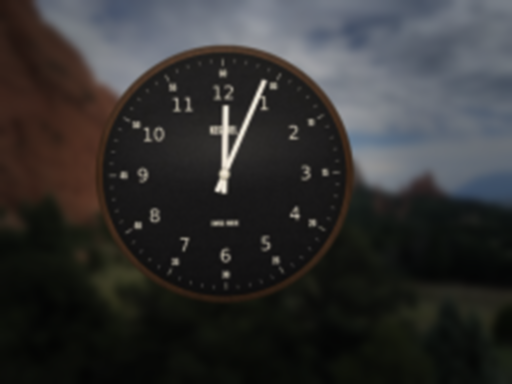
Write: 12:04
